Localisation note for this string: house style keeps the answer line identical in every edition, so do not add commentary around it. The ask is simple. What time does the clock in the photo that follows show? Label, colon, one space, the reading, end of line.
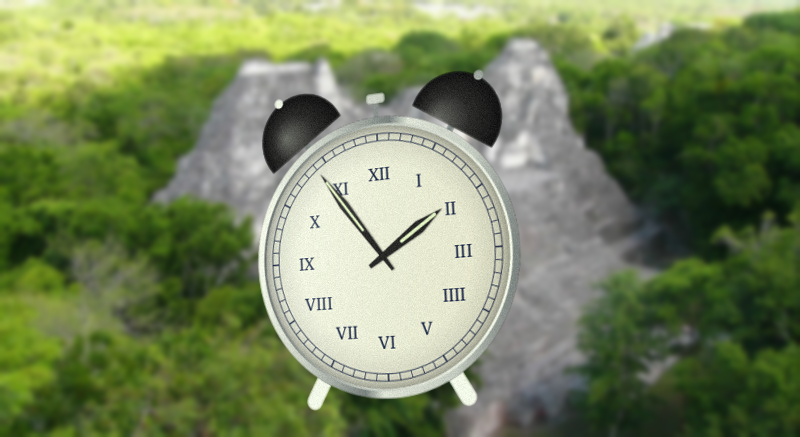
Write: 1:54
